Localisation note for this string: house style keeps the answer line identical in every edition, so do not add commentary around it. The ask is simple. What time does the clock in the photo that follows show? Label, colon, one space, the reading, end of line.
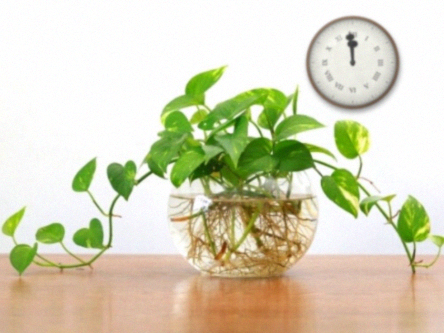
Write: 11:59
